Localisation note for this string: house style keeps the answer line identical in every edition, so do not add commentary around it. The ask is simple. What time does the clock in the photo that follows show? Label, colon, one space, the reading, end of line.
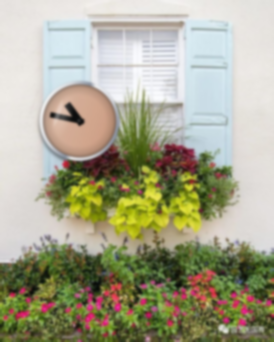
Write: 10:47
